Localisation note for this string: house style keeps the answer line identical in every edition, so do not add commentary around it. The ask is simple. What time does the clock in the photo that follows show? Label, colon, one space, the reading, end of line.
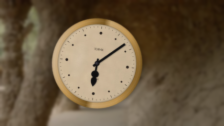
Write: 6:08
